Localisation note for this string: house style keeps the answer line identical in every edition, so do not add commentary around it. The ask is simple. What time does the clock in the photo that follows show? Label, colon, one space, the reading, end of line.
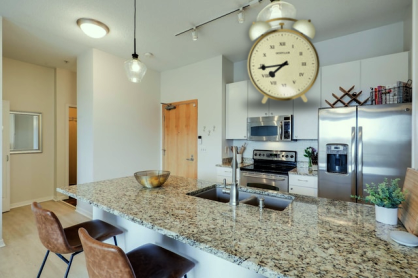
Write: 7:44
